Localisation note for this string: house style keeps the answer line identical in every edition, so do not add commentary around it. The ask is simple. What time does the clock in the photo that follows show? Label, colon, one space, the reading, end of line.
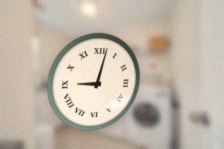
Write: 9:02
